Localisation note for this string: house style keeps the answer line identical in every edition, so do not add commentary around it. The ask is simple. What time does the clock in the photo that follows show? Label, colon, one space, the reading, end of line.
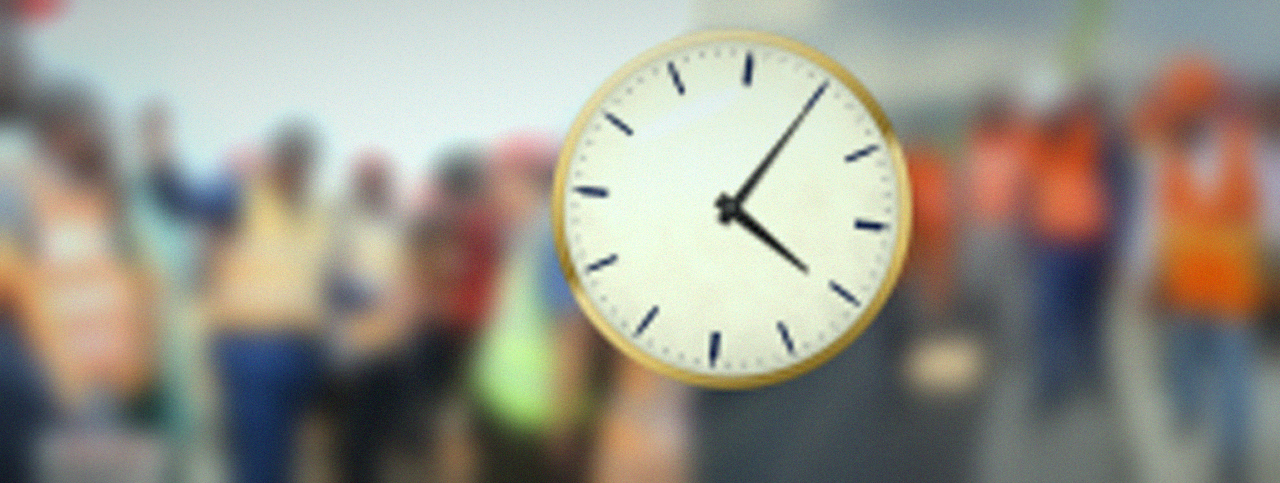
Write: 4:05
